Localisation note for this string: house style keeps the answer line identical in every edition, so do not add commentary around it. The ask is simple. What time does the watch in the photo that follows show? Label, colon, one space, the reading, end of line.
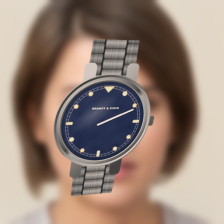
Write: 2:11
